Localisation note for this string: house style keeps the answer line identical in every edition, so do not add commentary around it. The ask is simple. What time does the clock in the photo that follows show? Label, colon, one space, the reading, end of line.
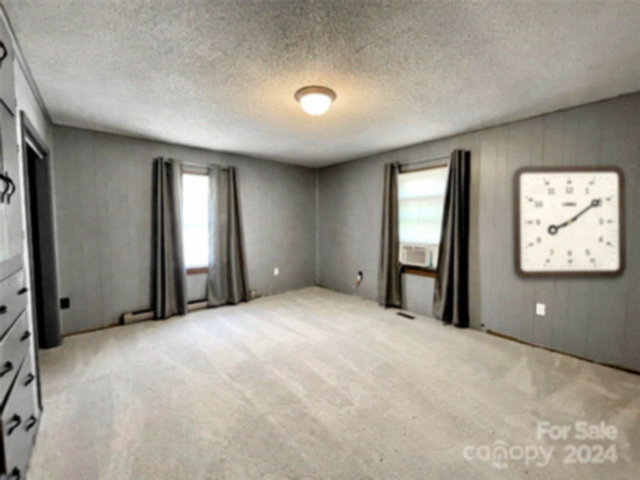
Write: 8:09
